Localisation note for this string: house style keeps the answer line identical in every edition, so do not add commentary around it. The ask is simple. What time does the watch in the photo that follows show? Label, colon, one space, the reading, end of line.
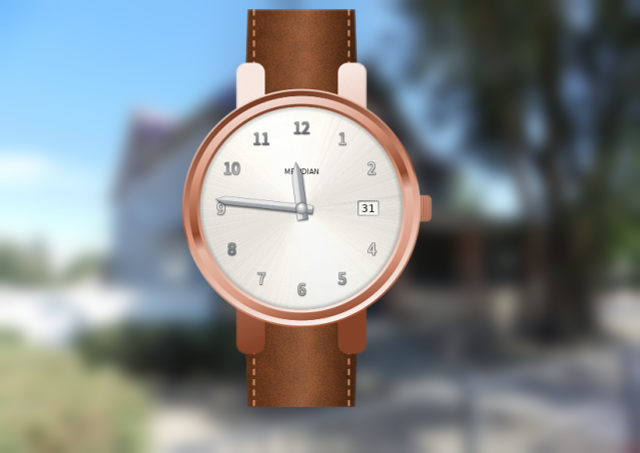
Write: 11:46
